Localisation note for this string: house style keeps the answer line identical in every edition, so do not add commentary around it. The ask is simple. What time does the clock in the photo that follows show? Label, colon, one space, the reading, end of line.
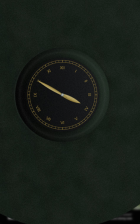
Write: 3:50
